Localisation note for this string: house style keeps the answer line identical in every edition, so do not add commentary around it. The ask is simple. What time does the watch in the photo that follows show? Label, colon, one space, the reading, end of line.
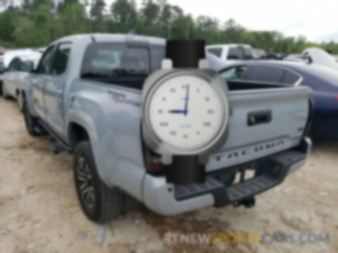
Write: 9:01
